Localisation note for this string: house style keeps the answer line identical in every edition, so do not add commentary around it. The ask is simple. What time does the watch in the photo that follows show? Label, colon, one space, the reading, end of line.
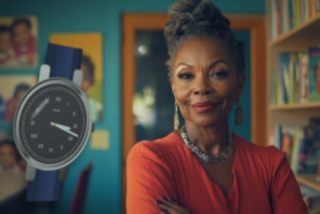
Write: 3:18
